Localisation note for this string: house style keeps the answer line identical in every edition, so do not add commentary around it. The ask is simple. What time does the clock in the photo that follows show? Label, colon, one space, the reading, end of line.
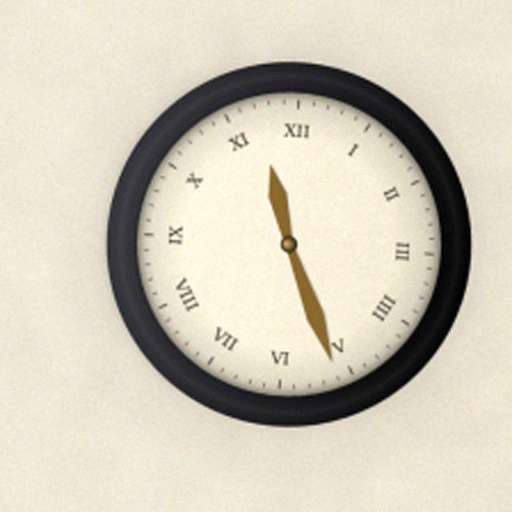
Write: 11:26
